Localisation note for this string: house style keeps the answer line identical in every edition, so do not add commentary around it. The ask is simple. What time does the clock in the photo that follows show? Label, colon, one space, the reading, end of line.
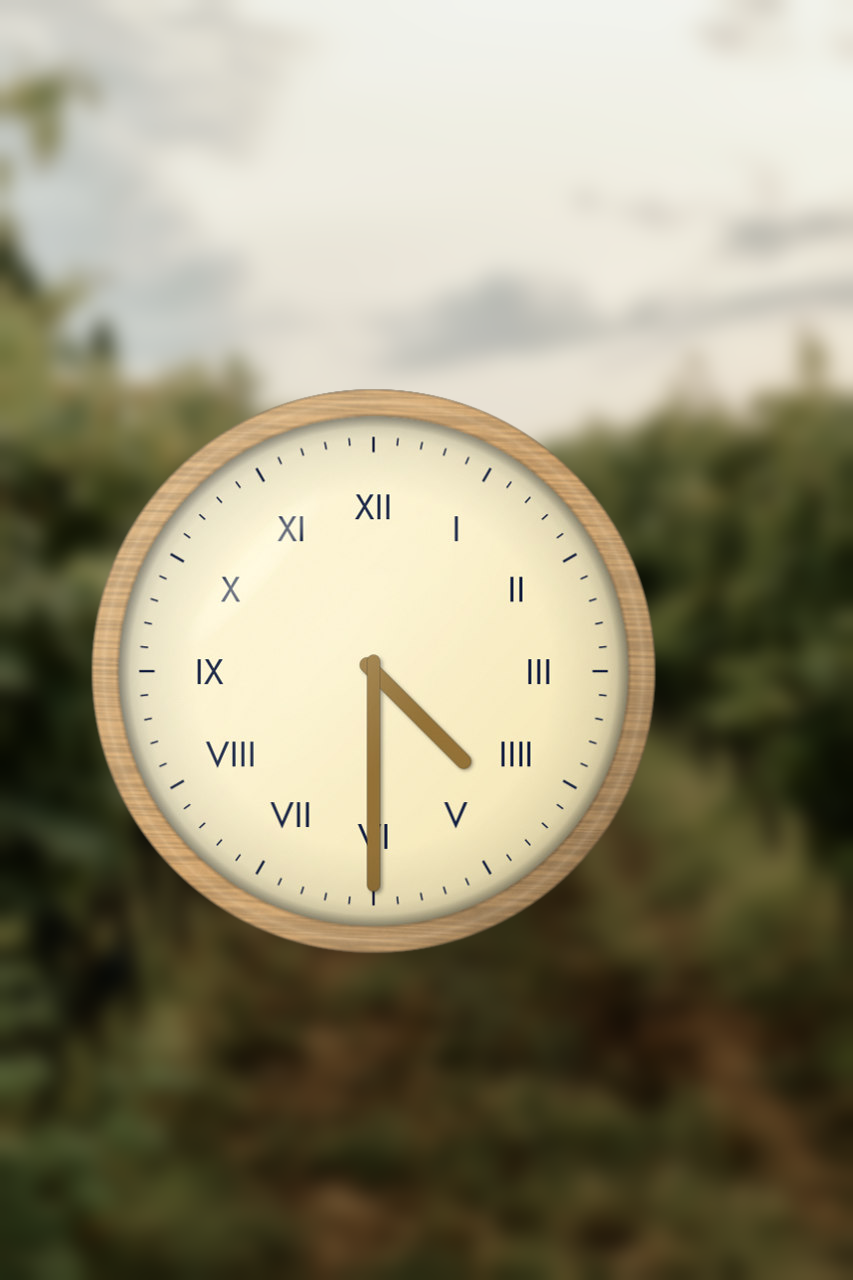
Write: 4:30
